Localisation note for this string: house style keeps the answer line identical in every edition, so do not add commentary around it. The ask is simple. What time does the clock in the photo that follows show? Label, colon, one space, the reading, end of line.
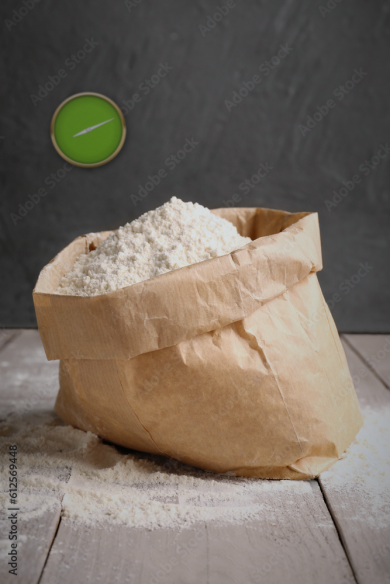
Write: 8:11
